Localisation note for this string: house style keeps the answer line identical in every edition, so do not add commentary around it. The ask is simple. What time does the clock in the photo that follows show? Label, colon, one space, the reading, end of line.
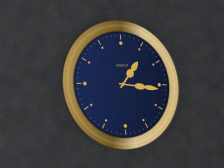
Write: 1:16
